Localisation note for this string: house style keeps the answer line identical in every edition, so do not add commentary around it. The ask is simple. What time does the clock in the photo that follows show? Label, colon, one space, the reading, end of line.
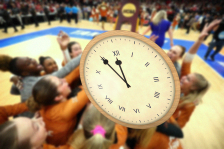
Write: 11:55
